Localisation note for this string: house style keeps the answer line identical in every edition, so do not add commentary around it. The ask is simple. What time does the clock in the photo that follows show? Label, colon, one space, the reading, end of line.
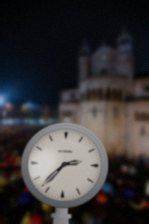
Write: 2:37
